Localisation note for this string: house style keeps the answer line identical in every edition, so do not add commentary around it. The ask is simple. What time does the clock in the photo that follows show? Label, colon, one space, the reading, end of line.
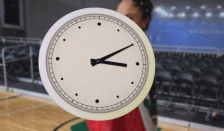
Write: 3:10
